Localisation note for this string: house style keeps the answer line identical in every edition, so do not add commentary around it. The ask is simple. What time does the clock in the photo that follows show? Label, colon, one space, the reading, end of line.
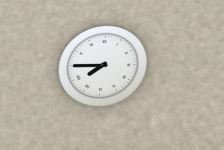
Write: 7:45
